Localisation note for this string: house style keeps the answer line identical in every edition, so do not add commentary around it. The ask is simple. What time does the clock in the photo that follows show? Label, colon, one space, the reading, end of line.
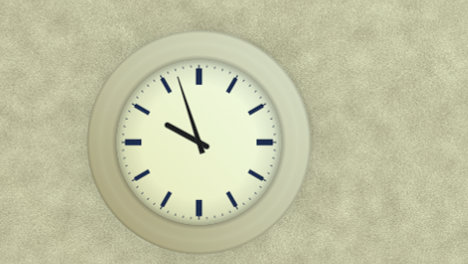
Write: 9:57
